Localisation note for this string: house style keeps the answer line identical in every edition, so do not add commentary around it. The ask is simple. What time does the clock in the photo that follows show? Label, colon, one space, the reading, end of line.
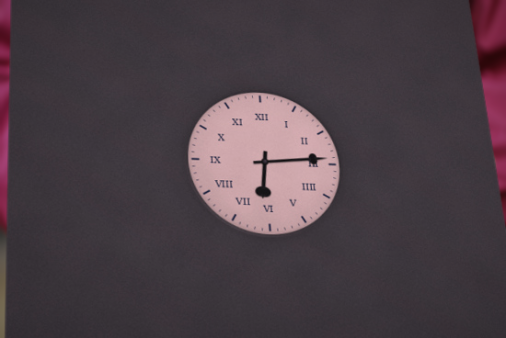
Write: 6:14
